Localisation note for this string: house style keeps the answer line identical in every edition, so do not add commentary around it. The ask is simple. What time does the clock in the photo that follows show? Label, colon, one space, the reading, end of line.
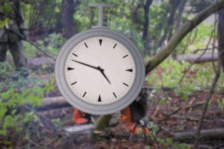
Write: 4:48
